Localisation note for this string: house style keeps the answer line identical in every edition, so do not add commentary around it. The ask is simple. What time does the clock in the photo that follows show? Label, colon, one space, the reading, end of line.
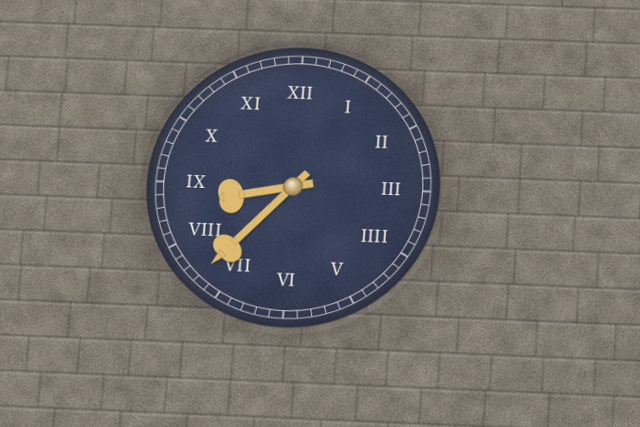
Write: 8:37
